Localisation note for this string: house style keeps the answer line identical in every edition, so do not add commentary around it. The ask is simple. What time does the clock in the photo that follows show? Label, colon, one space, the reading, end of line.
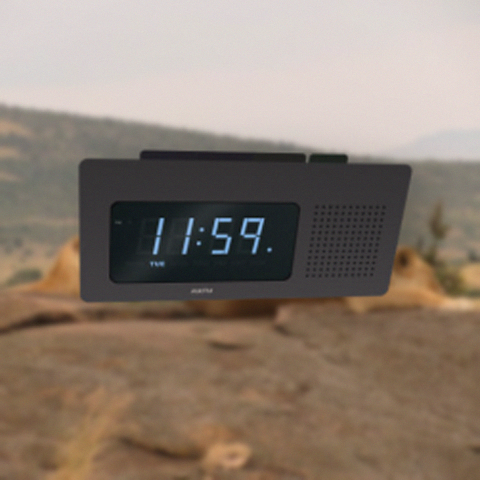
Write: 11:59
